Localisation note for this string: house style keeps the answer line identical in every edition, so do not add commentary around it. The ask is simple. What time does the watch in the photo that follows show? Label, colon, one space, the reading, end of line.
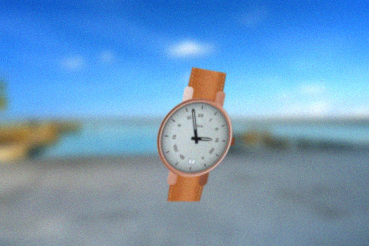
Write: 2:57
